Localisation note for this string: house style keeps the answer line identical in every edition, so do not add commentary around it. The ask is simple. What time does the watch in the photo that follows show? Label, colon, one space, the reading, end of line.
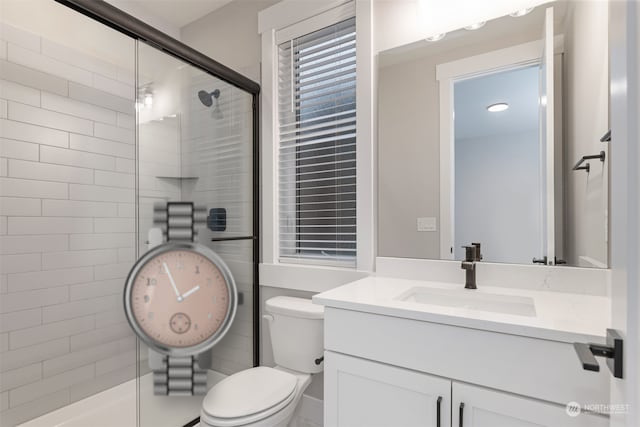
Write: 1:56
